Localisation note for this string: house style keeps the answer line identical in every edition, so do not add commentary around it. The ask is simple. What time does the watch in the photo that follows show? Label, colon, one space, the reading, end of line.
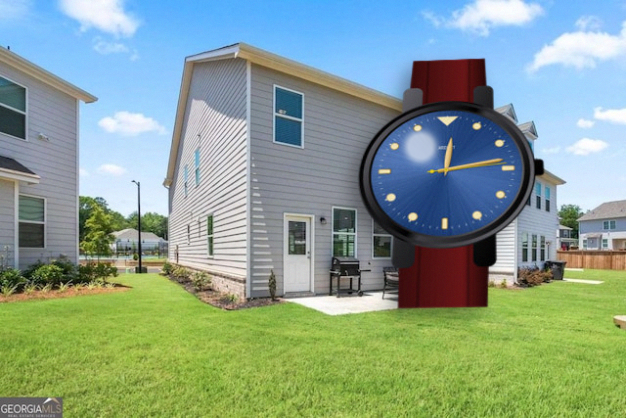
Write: 12:13:14
